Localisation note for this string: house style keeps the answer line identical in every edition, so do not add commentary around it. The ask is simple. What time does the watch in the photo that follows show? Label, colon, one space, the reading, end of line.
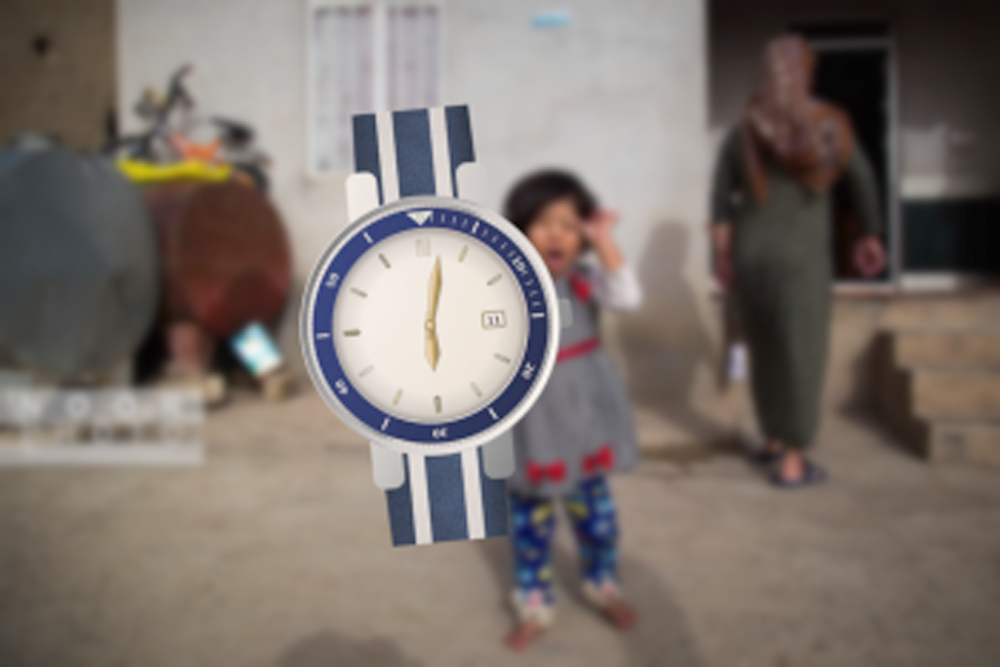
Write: 6:02
